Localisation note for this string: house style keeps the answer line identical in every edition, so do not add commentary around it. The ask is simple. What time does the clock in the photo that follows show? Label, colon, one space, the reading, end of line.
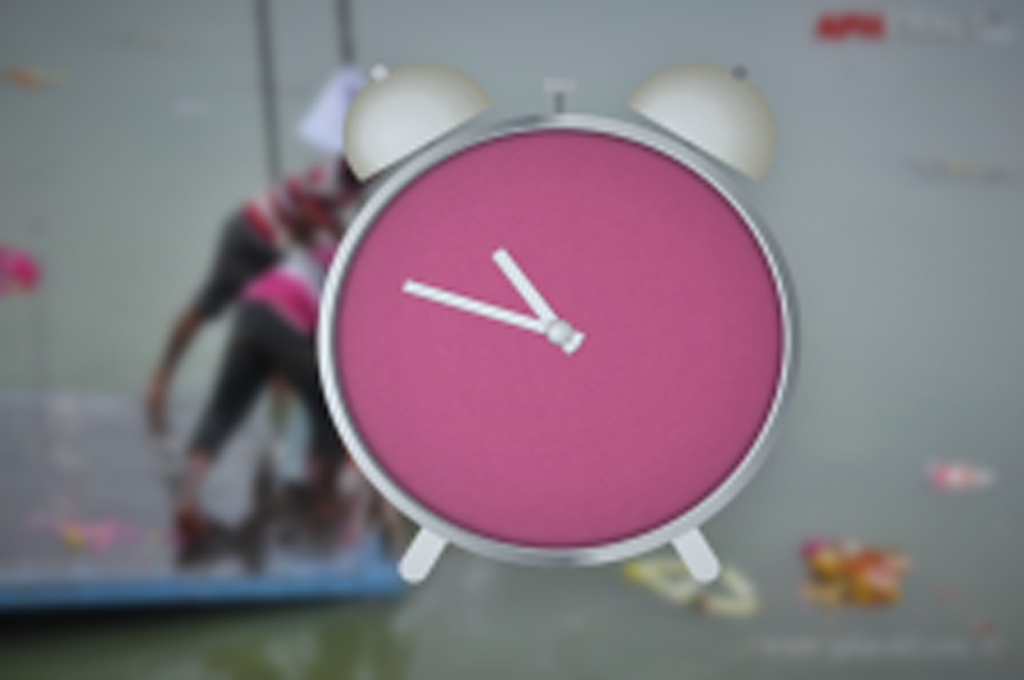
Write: 10:48
